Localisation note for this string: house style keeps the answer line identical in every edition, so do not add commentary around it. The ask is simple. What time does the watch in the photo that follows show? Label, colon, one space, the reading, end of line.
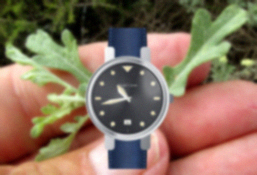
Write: 10:43
